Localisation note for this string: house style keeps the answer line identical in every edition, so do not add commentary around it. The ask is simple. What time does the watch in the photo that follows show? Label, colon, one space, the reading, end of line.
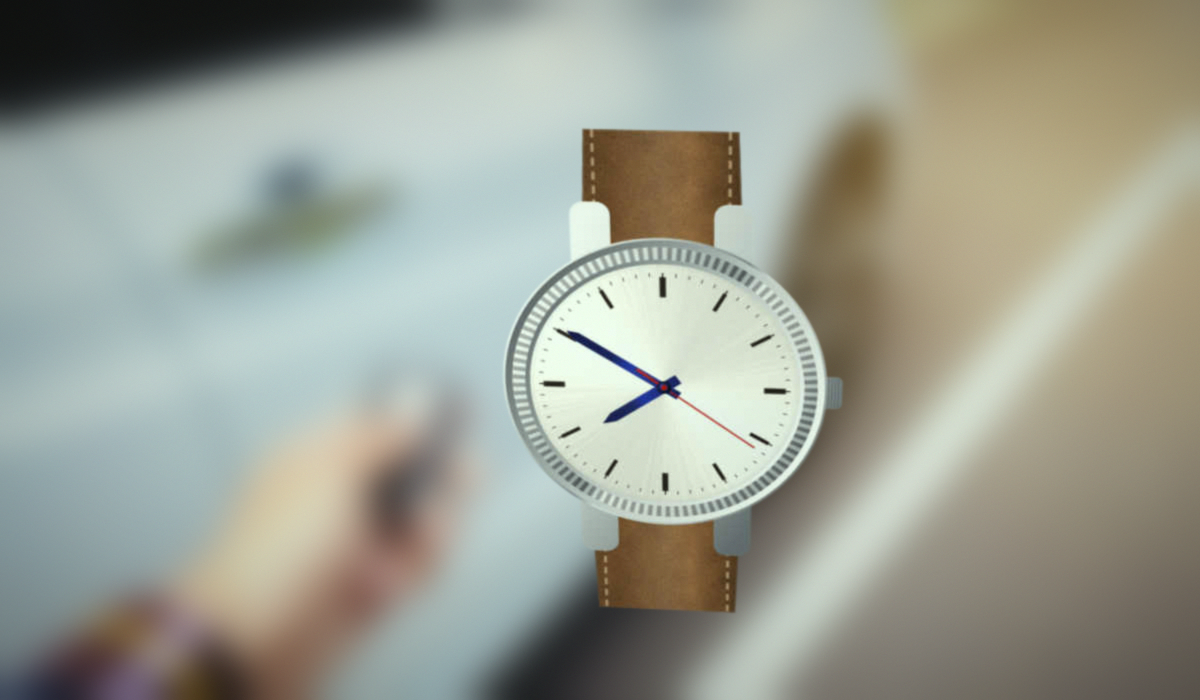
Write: 7:50:21
